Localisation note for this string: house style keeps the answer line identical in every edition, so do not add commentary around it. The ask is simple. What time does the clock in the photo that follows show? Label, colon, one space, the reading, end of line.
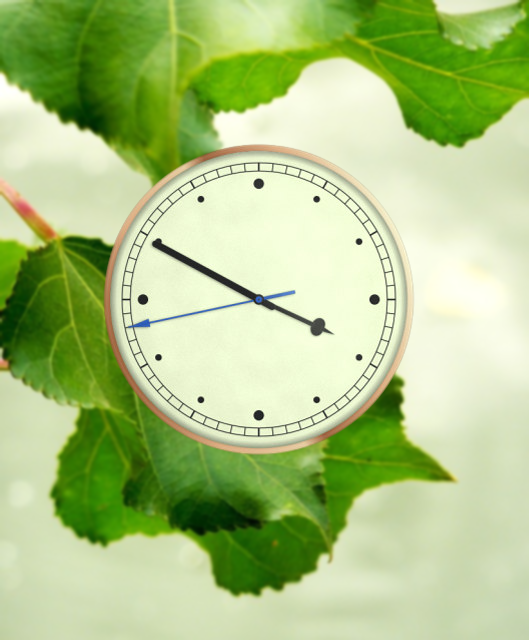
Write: 3:49:43
